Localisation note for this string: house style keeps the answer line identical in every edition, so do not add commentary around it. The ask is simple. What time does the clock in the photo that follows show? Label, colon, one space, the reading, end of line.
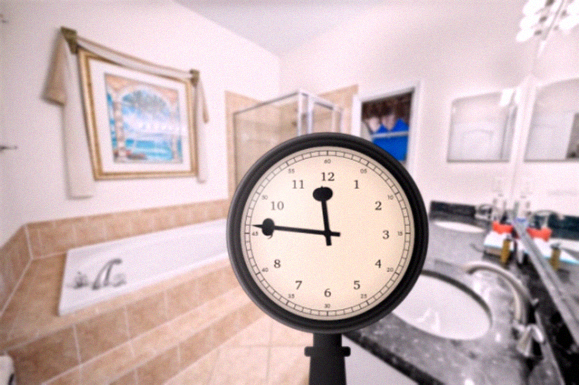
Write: 11:46
